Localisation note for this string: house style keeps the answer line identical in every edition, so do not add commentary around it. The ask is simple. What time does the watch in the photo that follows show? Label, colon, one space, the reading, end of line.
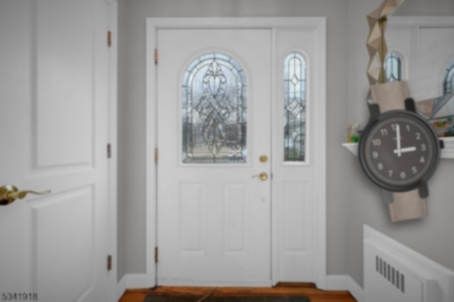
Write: 3:01
